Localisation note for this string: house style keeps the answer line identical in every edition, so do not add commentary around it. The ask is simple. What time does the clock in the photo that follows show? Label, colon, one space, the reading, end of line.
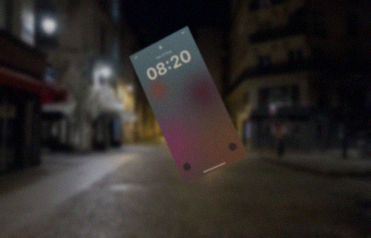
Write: 8:20
